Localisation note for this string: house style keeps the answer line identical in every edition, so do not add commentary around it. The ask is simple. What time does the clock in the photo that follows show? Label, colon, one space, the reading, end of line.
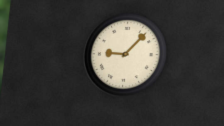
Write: 9:07
